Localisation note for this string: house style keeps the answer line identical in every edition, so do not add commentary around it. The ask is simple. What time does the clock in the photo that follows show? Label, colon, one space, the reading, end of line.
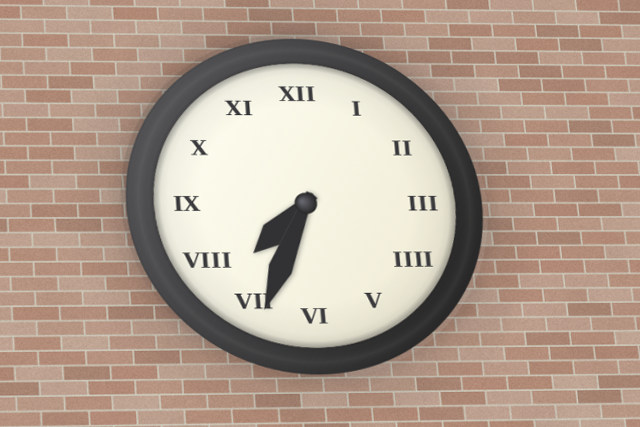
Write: 7:34
